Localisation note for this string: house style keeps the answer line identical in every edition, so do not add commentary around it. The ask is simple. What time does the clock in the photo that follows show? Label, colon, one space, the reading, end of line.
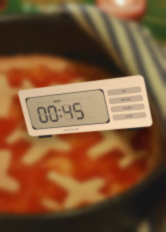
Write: 0:45
